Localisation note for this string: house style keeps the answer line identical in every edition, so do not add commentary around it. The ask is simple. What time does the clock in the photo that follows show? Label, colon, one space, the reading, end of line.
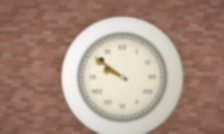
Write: 9:51
